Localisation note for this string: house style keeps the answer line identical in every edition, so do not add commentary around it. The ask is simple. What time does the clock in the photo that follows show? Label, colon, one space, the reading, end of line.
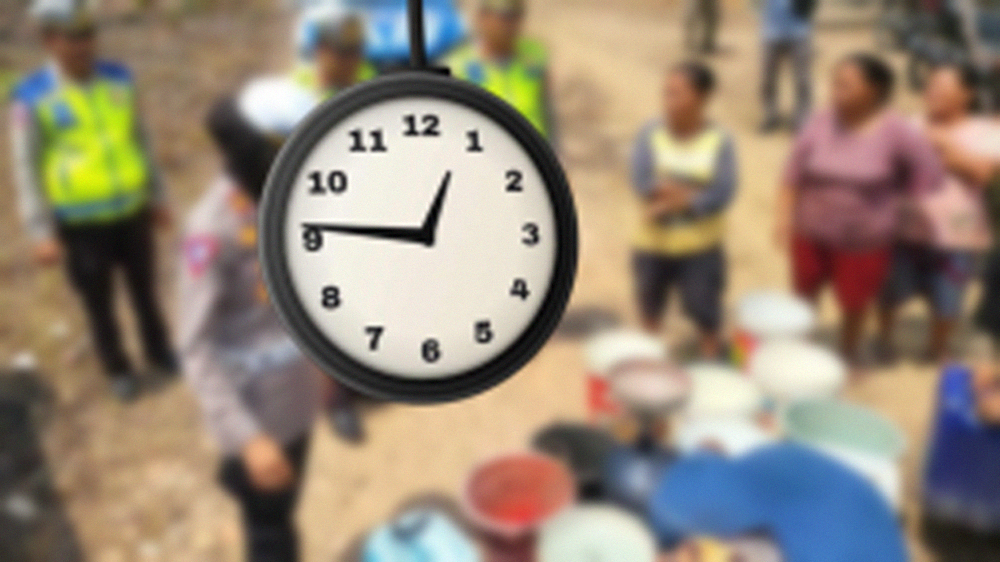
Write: 12:46
